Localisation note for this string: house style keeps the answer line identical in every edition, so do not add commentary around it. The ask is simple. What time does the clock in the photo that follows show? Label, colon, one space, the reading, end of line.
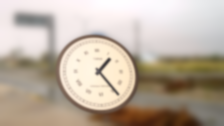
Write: 1:24
